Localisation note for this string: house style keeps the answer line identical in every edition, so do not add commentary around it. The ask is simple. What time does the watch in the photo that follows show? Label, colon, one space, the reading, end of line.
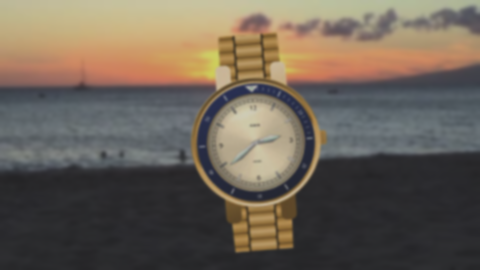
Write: 2:39
